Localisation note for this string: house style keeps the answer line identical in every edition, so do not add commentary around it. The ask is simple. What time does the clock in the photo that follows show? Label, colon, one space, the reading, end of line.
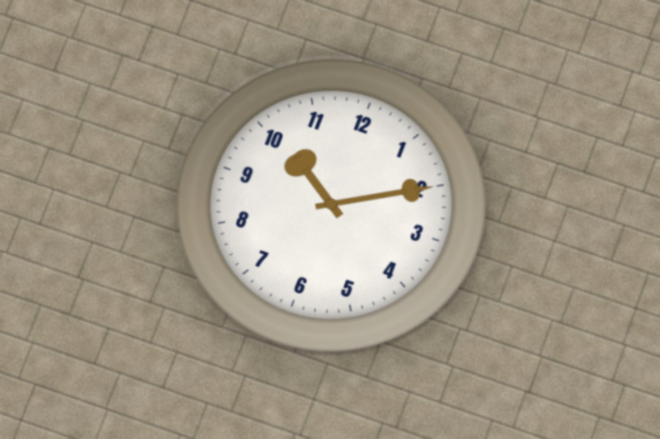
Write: 10:10
